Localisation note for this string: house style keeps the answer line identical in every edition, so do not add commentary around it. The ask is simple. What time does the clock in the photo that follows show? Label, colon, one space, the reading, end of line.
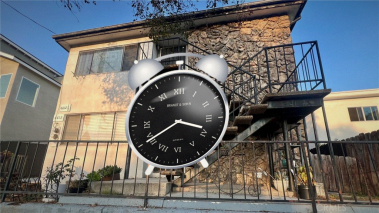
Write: 3:40
